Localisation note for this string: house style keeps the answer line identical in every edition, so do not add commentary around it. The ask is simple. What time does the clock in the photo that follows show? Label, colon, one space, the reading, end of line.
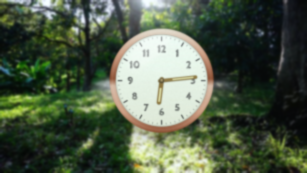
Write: 6:14
